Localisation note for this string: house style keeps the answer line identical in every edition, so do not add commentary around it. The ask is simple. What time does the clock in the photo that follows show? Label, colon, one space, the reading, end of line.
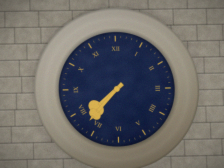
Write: 7:37
